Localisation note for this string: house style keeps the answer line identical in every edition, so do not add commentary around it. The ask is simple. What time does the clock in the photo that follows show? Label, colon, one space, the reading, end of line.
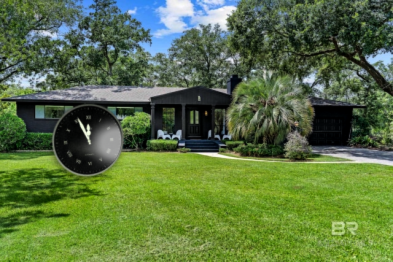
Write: 11:56
